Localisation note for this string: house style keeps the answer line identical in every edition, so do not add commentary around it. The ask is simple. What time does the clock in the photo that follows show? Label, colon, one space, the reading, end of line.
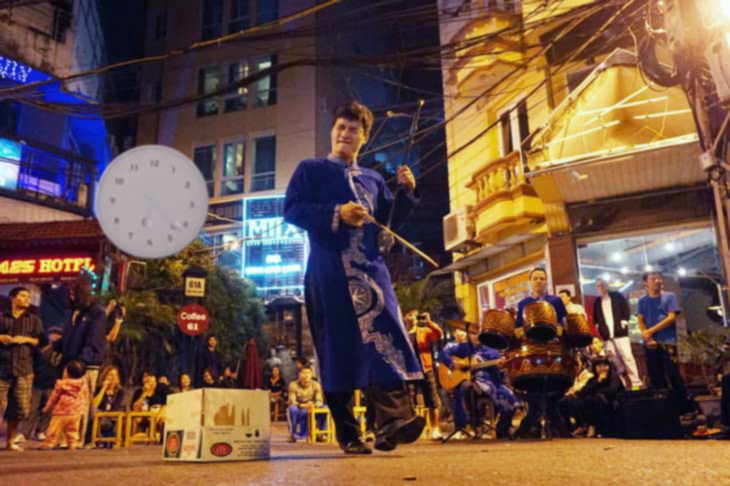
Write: 6:22
